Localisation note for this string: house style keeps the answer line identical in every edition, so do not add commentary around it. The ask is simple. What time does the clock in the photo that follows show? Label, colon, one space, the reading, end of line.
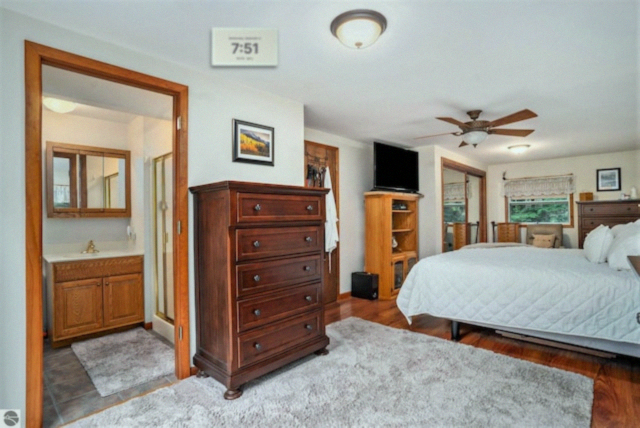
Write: 7:51
